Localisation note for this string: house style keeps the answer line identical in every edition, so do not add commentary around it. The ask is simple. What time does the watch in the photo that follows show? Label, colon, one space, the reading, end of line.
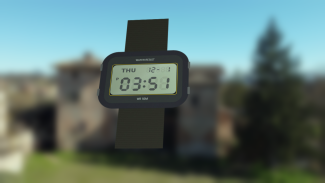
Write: 3:51
